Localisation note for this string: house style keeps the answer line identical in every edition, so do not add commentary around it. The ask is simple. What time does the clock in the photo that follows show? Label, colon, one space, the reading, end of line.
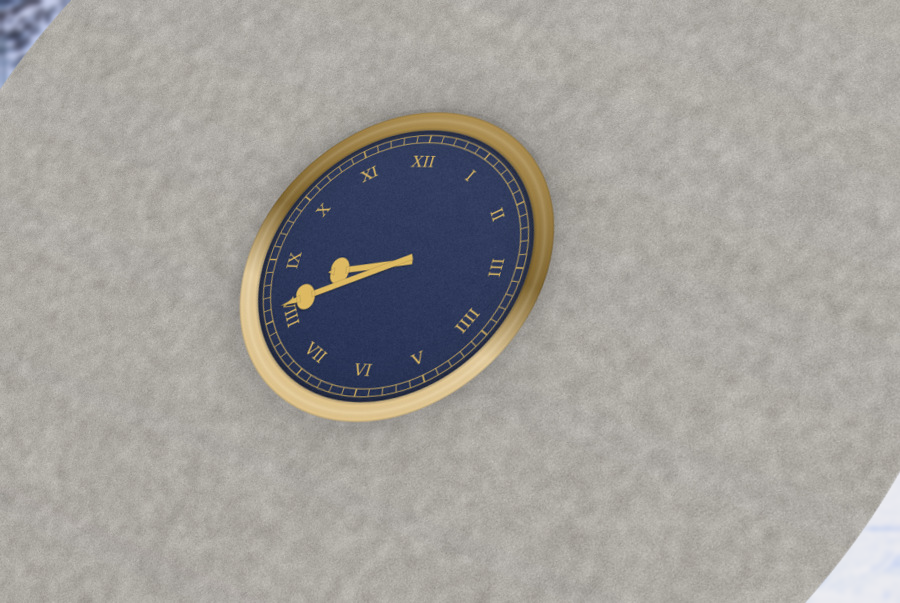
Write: 8:41
